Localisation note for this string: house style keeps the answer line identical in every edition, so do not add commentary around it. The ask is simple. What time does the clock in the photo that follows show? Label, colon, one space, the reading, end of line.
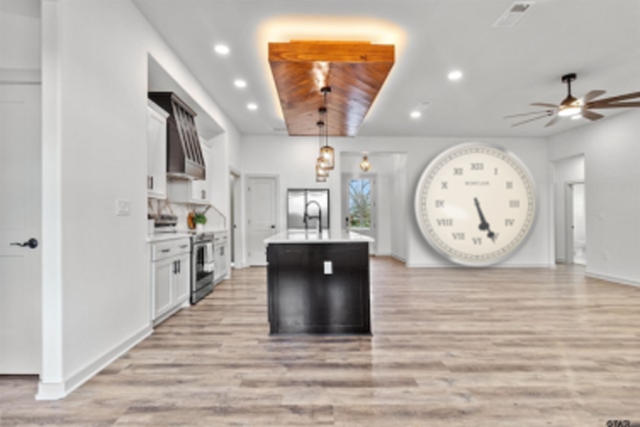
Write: 5:26
